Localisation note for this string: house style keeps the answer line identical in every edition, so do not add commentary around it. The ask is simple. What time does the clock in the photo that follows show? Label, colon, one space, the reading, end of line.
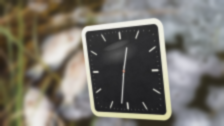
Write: 12:32
